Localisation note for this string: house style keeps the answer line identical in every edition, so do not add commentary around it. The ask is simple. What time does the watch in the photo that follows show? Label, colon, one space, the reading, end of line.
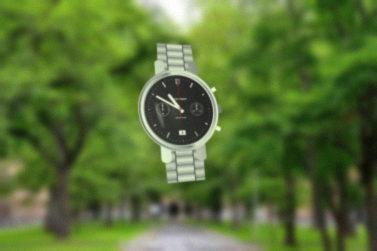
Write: 10:50
